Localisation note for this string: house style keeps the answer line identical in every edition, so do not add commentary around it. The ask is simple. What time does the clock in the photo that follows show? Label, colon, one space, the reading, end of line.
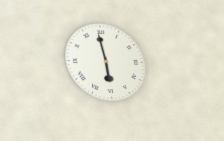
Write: 5:59
